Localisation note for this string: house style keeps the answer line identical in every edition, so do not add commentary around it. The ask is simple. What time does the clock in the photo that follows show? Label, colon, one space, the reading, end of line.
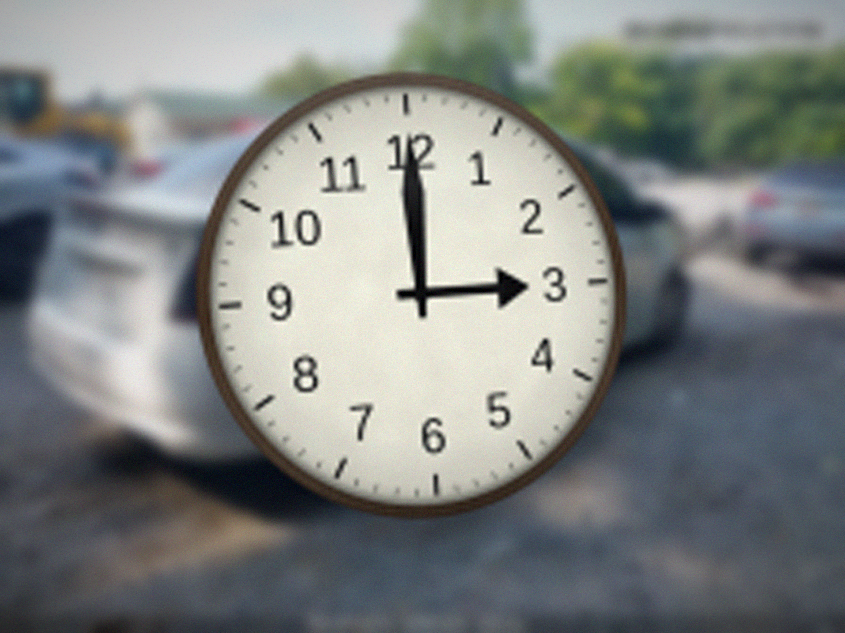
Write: 3:00
